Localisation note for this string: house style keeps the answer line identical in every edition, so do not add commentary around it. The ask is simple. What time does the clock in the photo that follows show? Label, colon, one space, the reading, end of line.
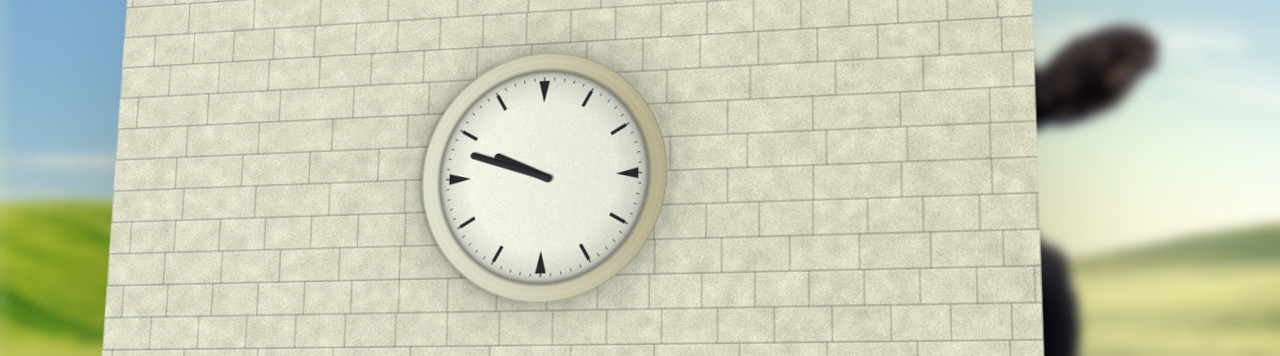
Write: 9:48
